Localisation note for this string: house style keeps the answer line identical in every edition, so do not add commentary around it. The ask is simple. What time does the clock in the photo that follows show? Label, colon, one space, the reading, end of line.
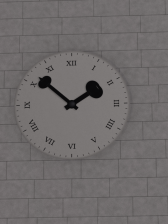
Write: 1:52
